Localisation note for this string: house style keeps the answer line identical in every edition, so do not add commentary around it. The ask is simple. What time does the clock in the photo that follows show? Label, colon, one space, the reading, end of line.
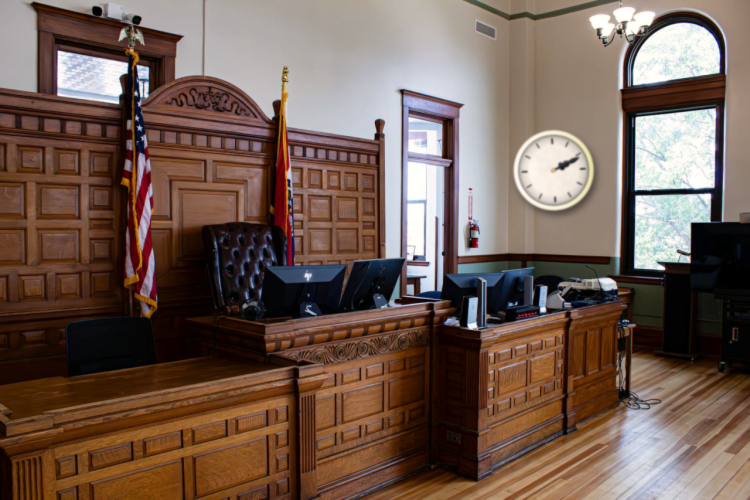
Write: 2:11
